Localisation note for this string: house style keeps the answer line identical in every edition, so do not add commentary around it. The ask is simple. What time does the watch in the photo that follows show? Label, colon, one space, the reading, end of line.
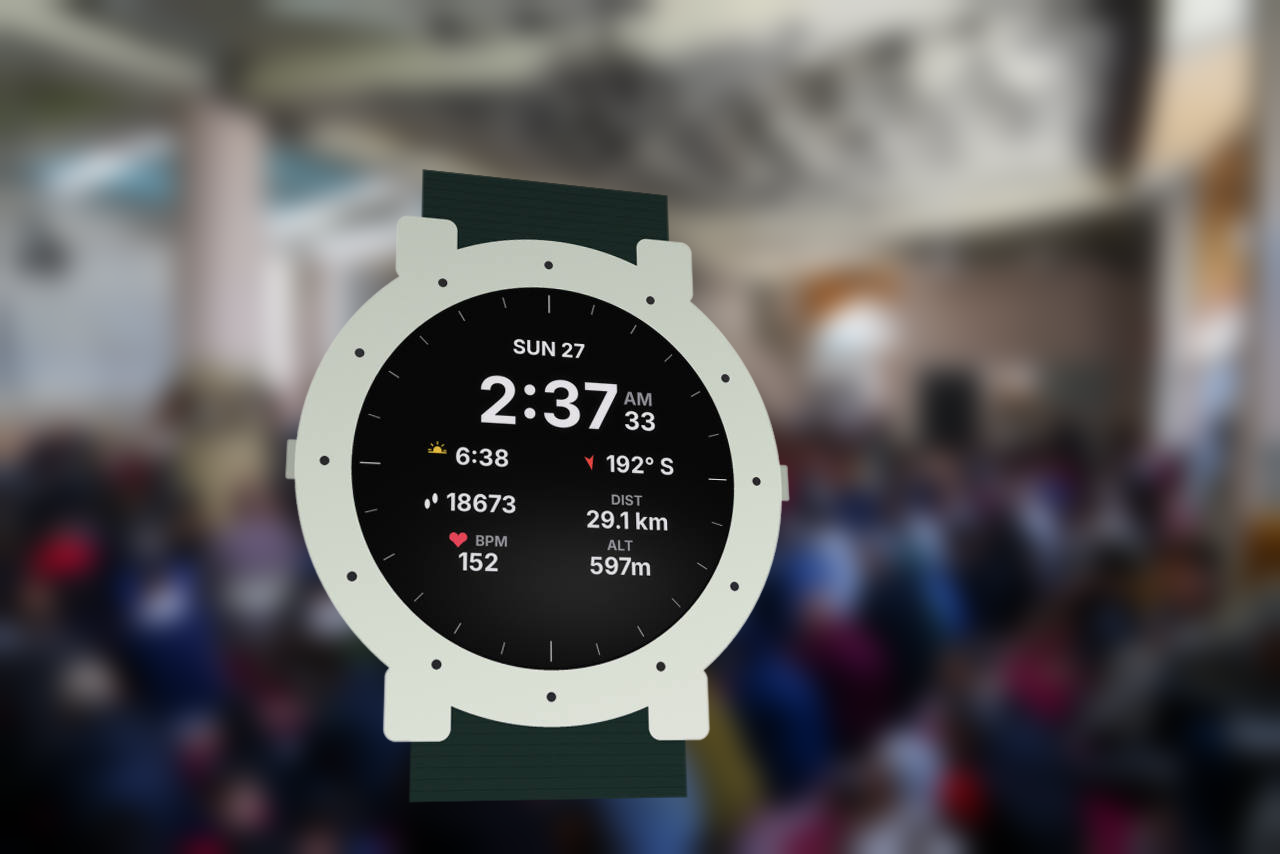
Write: 2:37:33
